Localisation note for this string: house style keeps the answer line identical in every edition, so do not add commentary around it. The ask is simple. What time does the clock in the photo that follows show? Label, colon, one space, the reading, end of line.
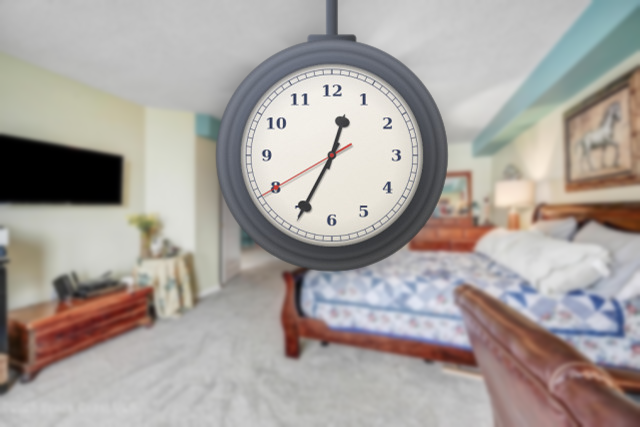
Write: 12:34:40
